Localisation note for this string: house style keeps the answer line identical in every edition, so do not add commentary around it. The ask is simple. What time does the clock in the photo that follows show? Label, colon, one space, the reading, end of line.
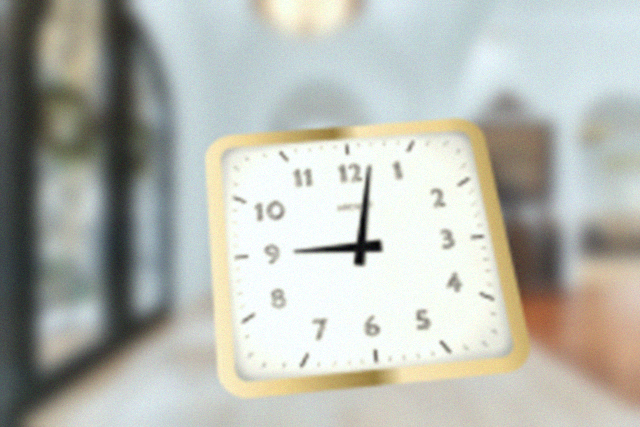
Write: 9:02
